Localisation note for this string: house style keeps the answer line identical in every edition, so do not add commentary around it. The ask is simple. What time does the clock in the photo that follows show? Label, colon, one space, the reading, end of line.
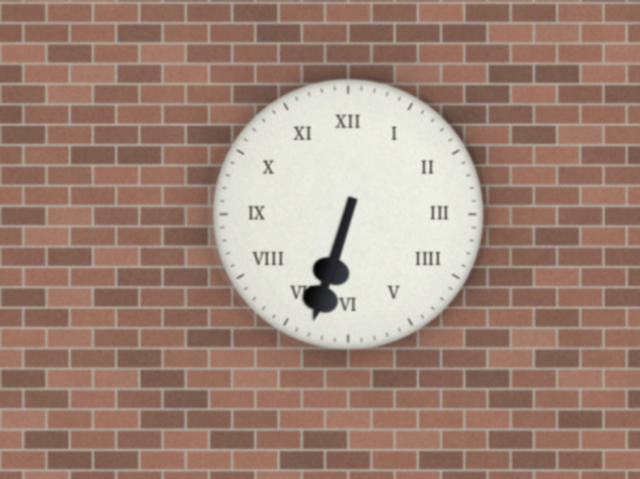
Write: 6:33
